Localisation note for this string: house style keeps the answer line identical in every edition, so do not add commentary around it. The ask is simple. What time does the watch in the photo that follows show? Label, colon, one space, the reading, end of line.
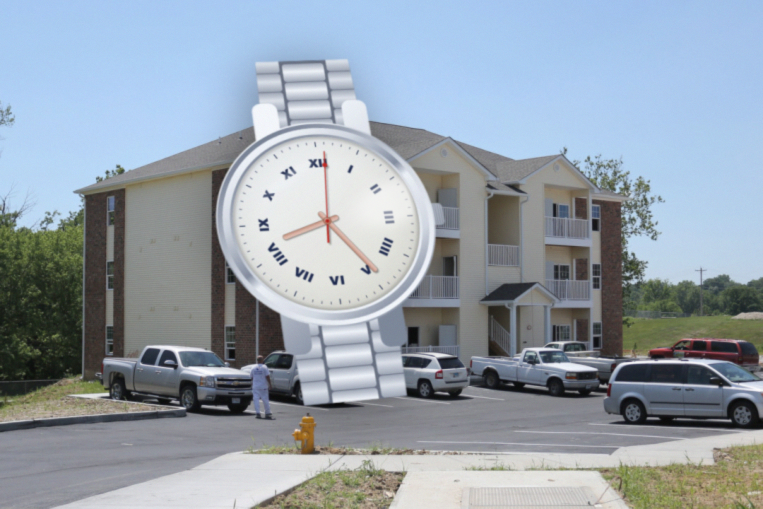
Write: 8:24:01
